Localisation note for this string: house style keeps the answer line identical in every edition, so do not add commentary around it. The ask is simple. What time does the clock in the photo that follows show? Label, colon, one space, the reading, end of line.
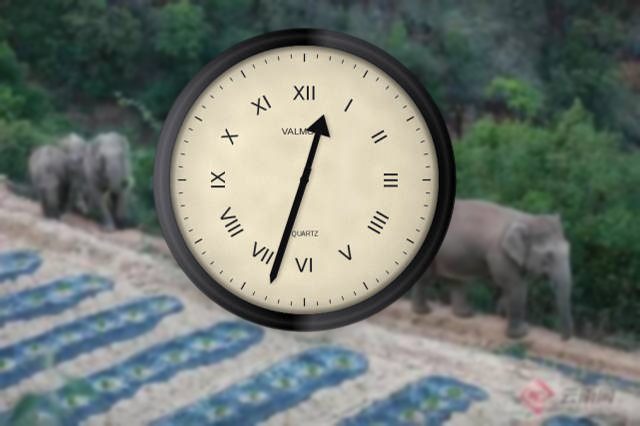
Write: 12:33
